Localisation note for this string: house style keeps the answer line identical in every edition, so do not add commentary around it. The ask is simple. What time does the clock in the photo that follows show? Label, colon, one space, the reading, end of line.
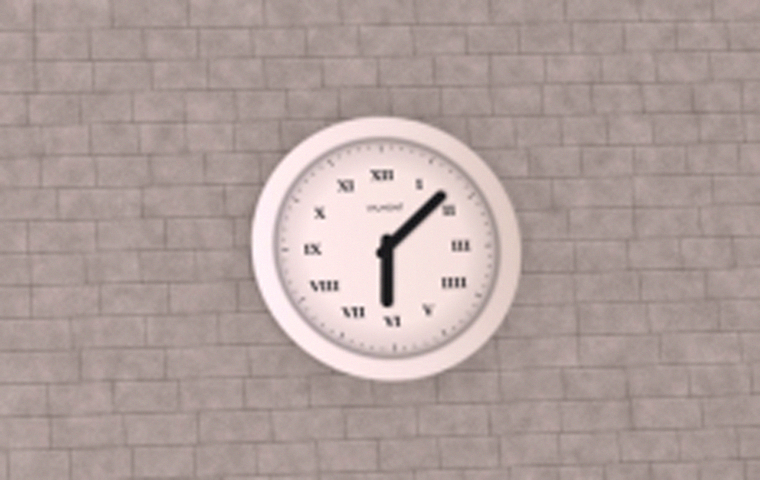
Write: 6:08
